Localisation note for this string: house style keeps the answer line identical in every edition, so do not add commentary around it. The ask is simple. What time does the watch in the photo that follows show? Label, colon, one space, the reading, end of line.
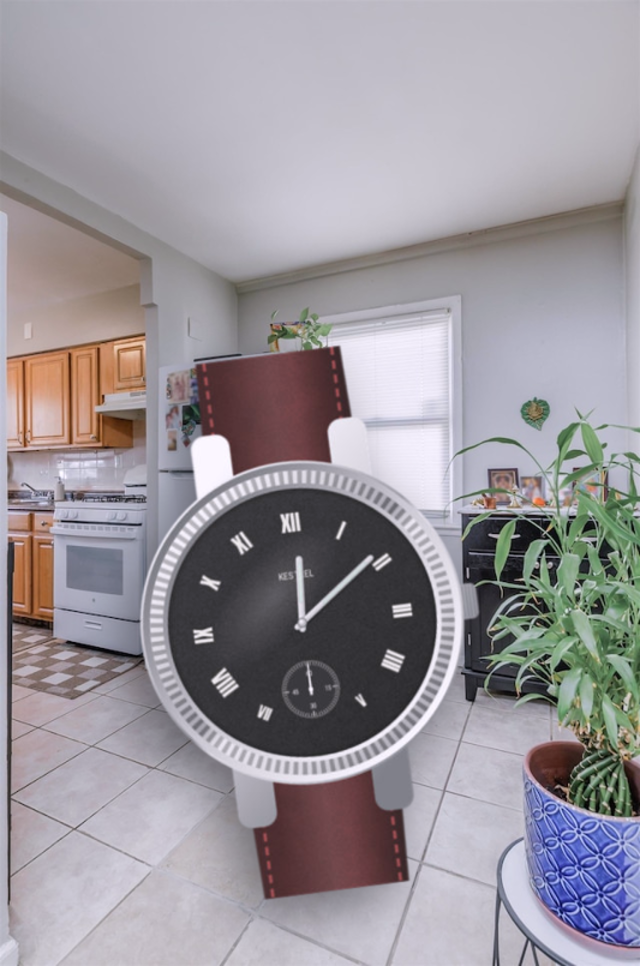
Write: 12:09
